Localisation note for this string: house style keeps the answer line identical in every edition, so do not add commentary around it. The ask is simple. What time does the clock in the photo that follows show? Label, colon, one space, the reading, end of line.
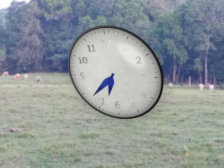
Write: 6:38
